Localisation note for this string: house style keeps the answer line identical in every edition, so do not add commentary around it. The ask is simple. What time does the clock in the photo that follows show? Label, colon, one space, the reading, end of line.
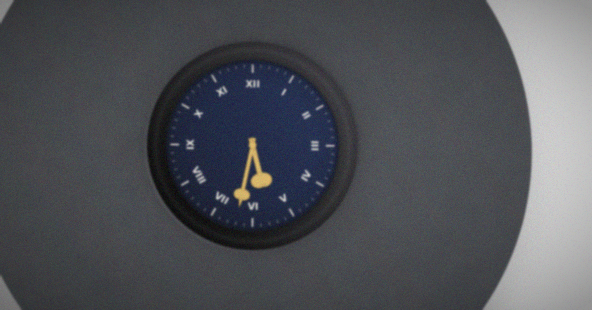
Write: 5:32
